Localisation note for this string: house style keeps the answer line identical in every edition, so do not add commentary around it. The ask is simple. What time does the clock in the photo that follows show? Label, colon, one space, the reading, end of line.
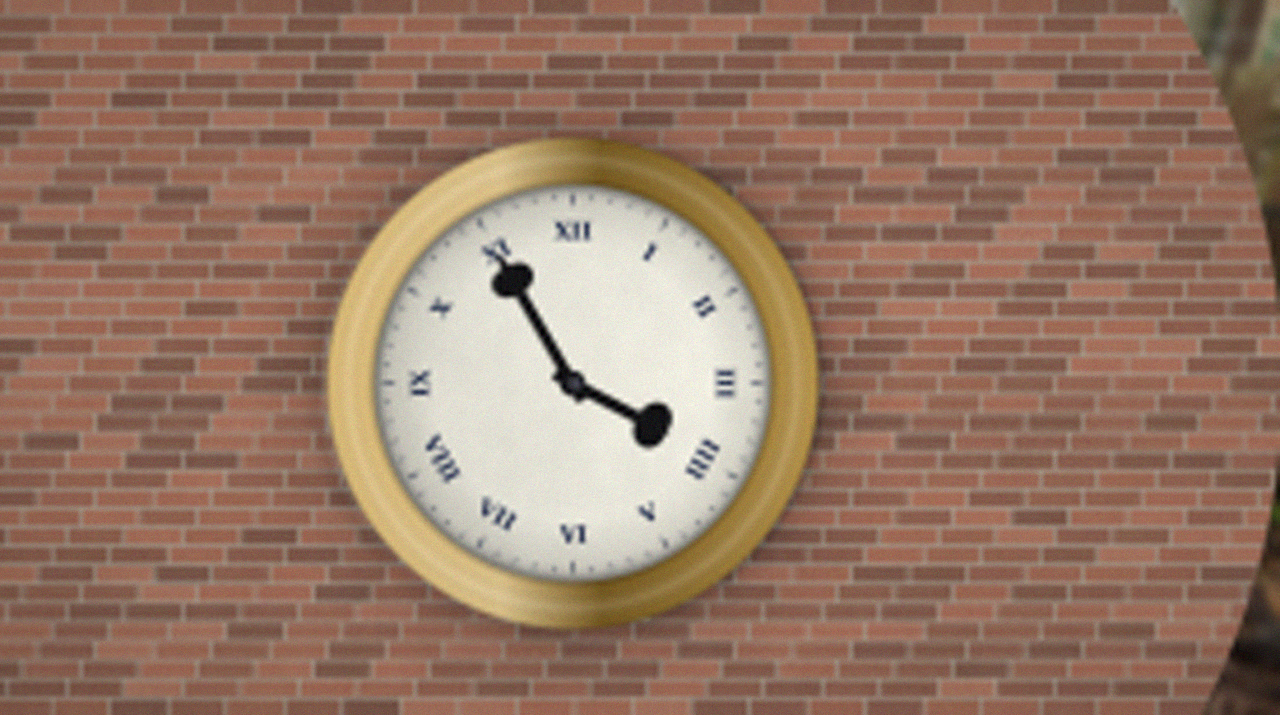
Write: 3:55
